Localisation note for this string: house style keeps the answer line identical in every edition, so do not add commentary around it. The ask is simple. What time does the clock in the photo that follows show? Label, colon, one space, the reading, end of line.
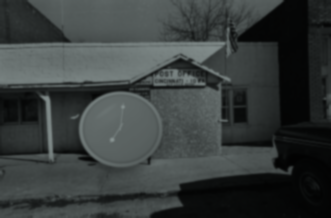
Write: 7:01
